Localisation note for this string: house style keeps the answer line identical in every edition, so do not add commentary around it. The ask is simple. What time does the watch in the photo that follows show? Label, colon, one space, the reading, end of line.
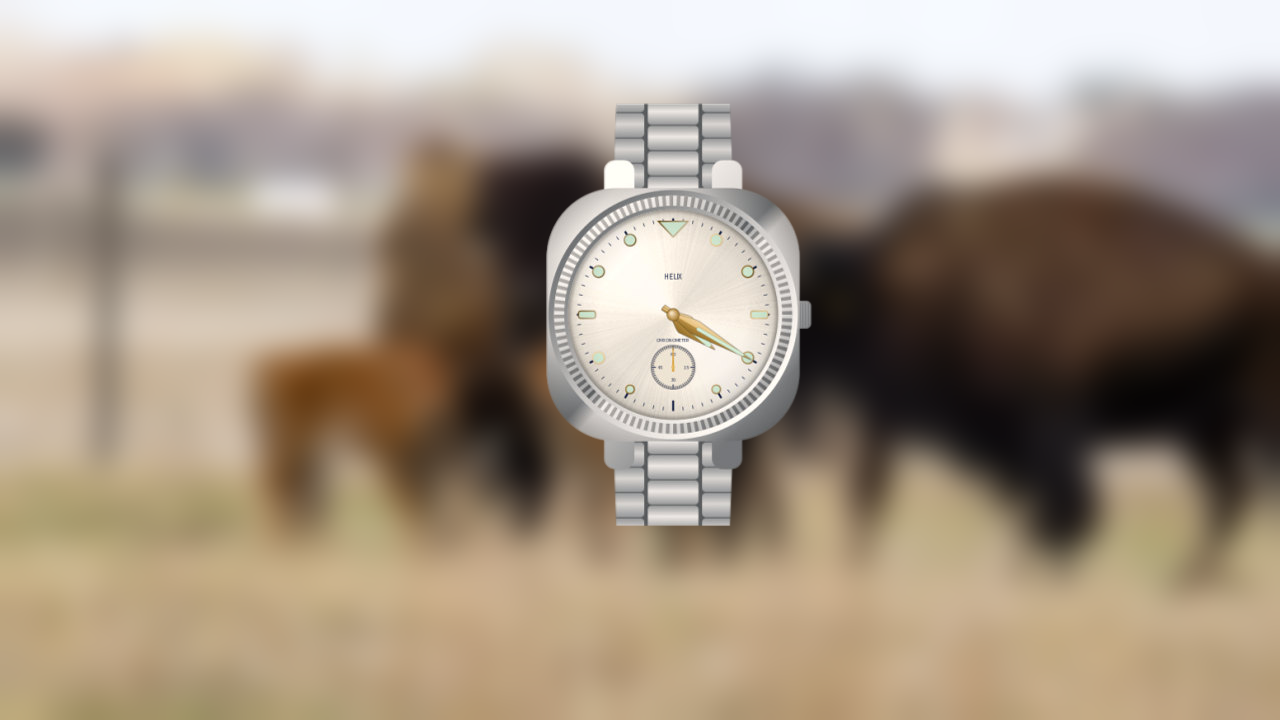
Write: 4:20
